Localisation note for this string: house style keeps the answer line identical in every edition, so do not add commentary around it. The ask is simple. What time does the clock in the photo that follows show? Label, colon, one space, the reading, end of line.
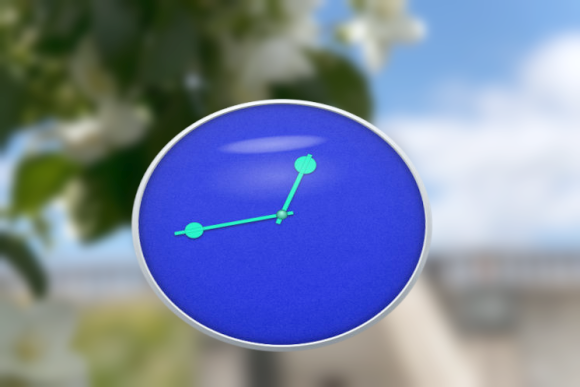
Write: 12:43
